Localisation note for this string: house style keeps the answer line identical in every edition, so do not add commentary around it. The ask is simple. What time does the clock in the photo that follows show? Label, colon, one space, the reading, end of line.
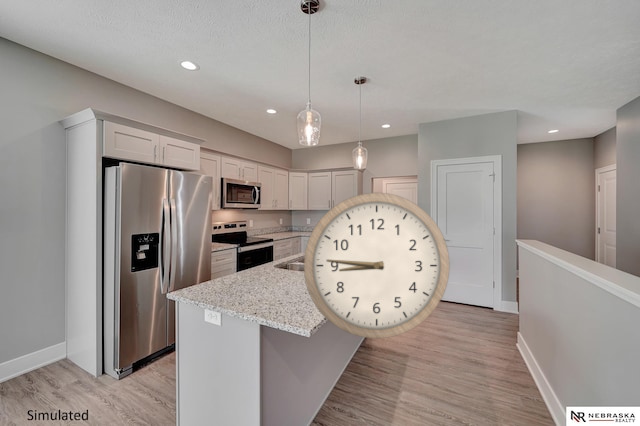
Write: 8:46
